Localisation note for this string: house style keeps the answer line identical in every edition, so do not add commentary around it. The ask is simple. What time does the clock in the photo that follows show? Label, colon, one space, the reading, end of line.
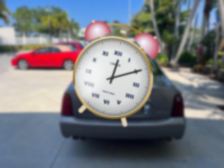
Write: 12:10
